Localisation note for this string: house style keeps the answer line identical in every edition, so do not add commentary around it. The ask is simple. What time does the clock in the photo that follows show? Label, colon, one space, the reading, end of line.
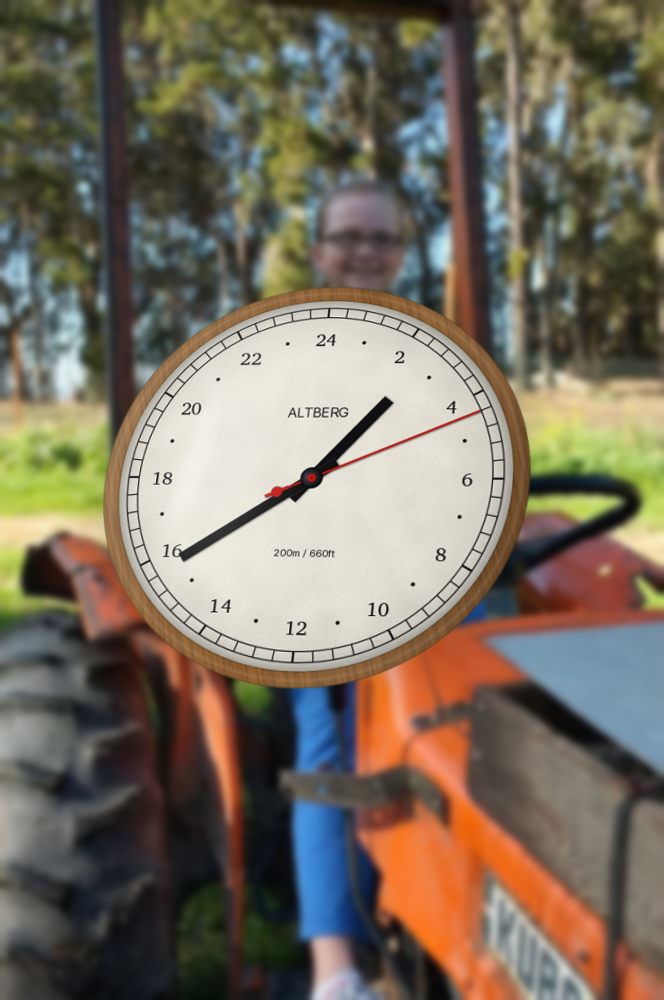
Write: 2:39:11
